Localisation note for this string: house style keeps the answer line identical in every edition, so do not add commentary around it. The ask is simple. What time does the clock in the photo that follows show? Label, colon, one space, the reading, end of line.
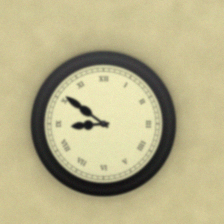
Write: 8:51
